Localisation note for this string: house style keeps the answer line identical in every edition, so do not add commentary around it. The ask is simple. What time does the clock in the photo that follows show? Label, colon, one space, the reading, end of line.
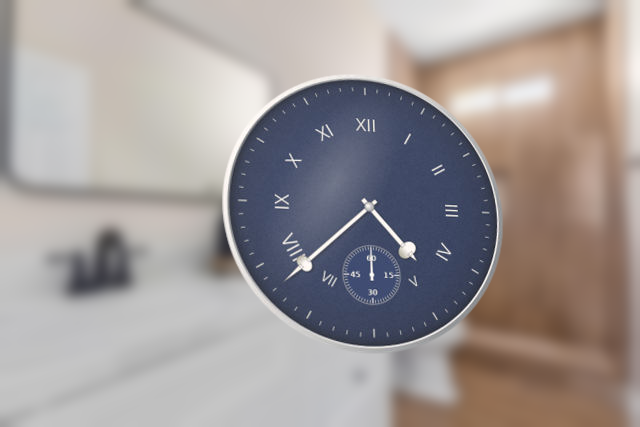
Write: 4:38
